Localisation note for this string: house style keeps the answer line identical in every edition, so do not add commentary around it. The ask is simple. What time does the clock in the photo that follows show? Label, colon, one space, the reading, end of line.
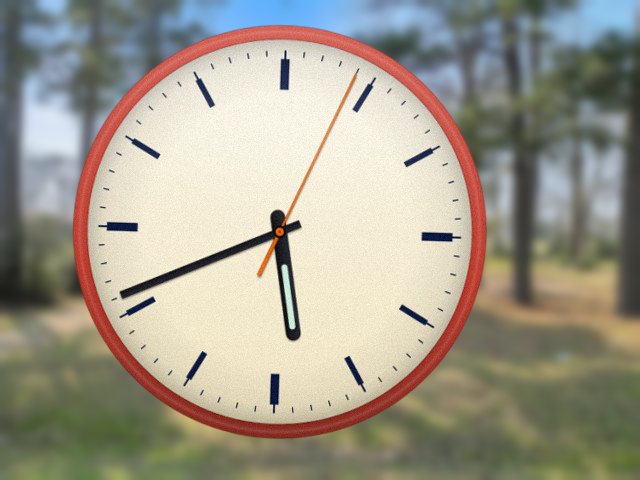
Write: 5:41:04
